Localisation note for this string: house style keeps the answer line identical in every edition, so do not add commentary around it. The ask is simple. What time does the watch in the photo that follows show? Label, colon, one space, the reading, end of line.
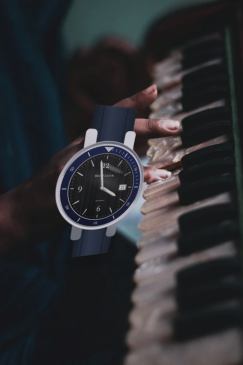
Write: 3:58
